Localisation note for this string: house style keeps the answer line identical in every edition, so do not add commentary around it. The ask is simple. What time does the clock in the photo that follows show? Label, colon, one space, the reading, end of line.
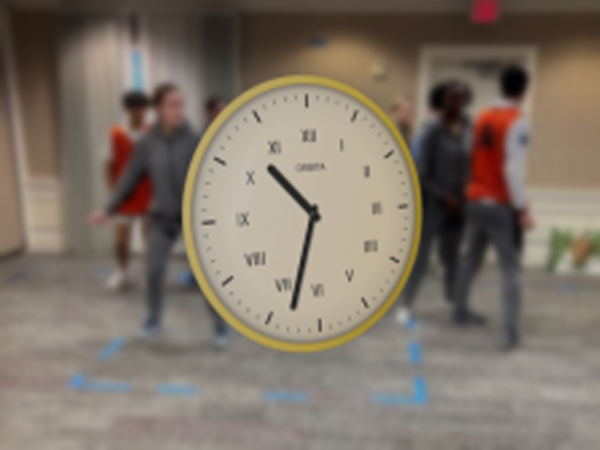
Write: 10:33
